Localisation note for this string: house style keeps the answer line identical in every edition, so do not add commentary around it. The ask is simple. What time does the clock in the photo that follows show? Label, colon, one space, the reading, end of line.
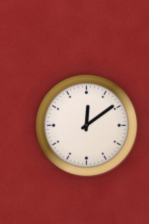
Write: 12:09
